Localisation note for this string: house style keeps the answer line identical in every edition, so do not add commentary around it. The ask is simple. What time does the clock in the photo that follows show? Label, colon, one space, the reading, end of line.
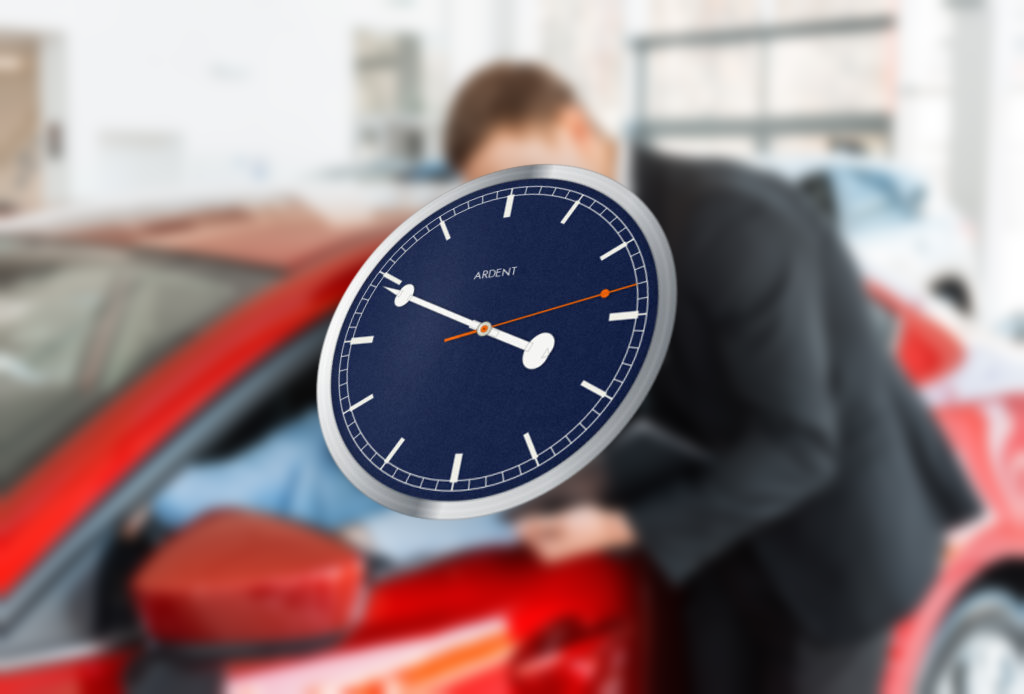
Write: 3:49:13
